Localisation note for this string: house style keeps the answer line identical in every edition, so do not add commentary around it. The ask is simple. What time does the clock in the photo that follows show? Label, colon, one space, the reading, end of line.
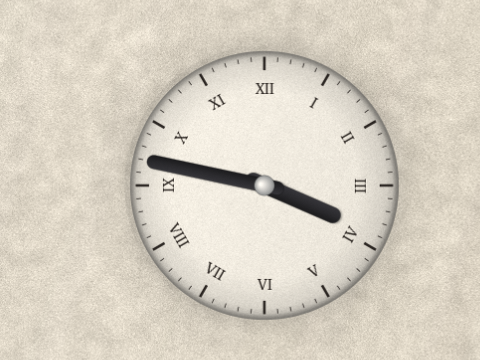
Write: 3:47
